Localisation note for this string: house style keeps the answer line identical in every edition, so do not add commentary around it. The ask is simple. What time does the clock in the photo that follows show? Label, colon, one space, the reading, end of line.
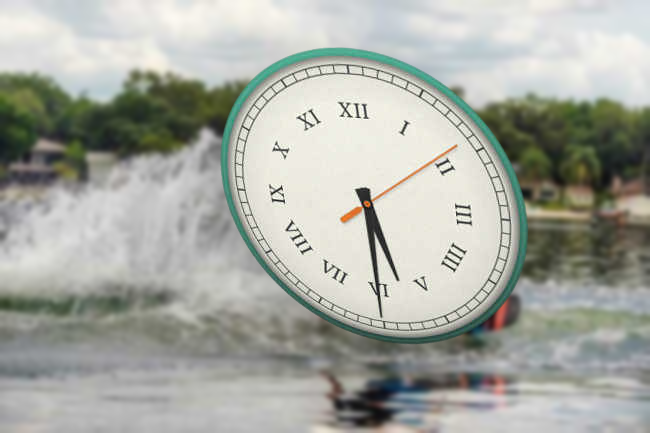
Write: 5:30:09
